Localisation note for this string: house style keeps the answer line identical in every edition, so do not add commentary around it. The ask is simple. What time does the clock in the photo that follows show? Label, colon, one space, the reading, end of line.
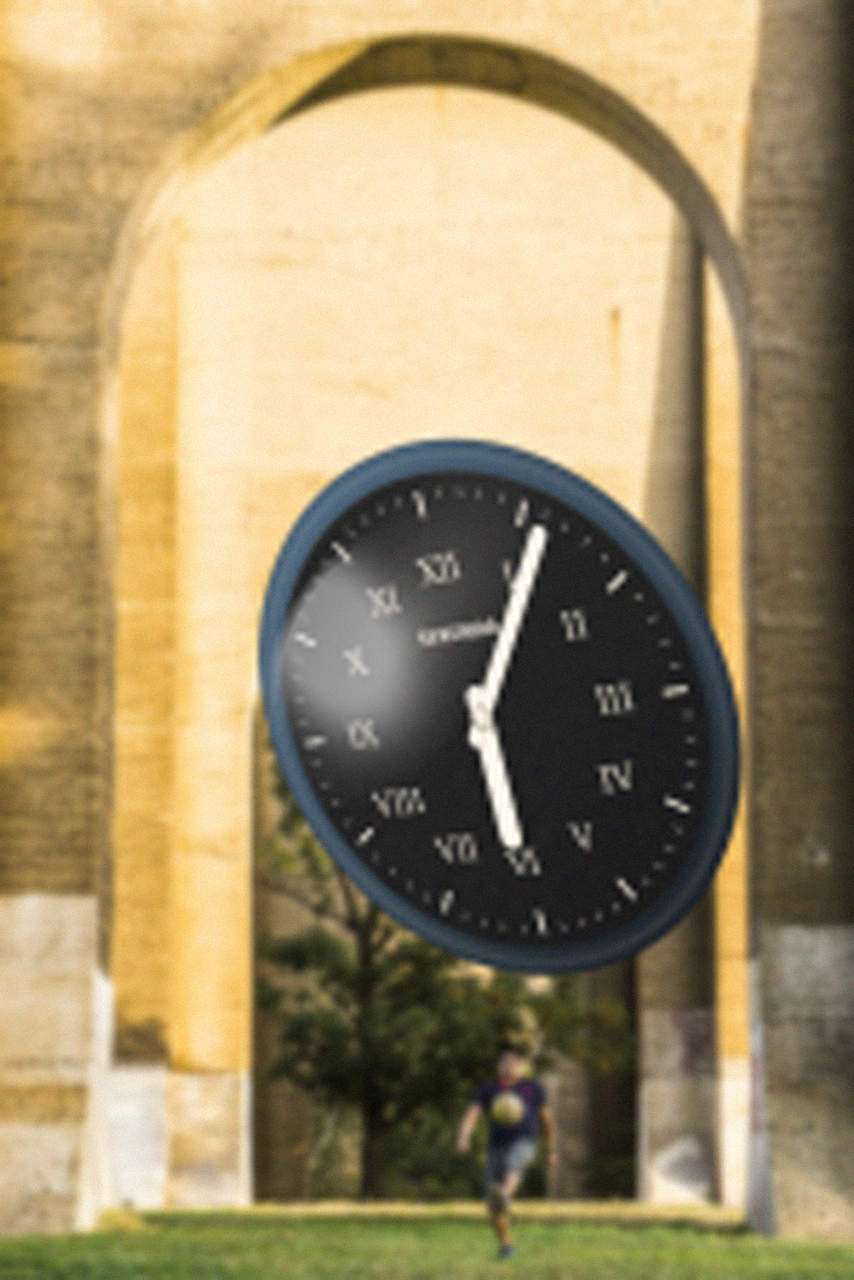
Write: 6:06
